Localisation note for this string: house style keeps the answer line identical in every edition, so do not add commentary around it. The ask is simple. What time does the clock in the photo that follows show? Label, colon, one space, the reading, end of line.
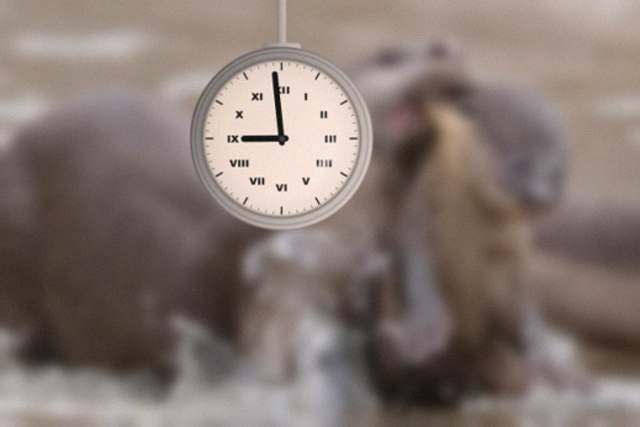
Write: 8:59
